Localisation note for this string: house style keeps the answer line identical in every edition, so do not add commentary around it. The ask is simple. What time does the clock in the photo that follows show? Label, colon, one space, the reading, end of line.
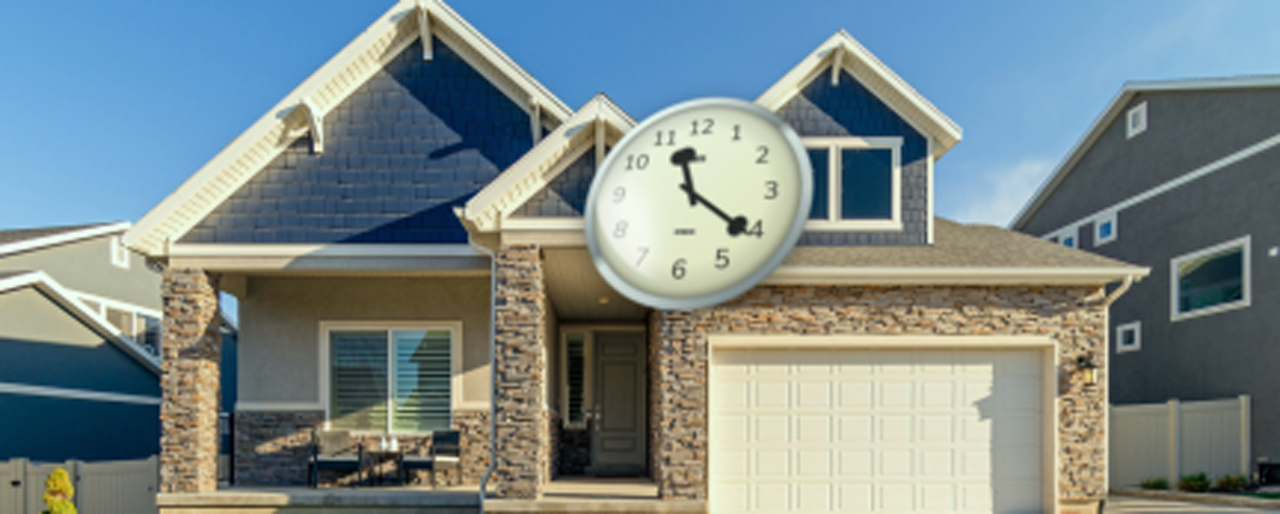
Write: 11:21
